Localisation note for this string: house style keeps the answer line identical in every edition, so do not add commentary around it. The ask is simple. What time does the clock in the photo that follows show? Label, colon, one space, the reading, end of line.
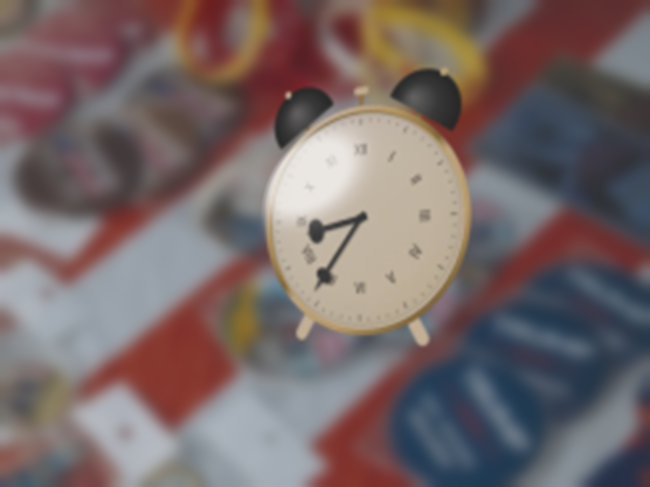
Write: 8:36
